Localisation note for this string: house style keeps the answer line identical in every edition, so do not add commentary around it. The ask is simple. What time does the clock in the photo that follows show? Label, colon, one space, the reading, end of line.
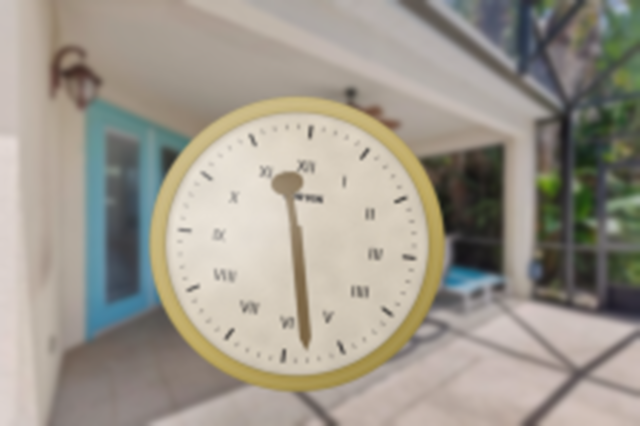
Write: 11:28
